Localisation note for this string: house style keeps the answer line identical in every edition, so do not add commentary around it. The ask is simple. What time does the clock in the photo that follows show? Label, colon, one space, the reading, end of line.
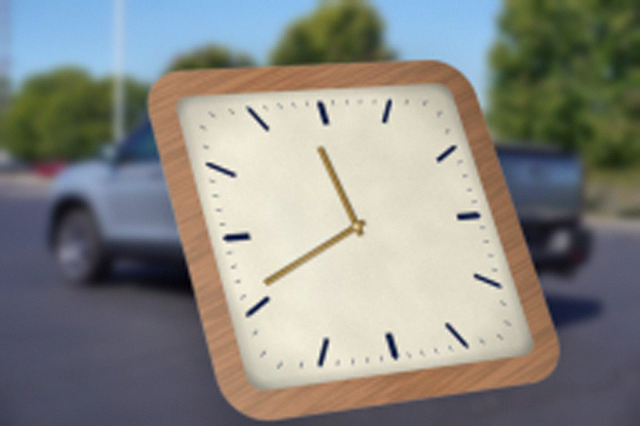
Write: 11:41
